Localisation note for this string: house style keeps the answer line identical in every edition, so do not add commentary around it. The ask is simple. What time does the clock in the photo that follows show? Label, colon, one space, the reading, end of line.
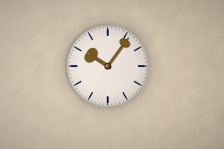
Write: 10:06
